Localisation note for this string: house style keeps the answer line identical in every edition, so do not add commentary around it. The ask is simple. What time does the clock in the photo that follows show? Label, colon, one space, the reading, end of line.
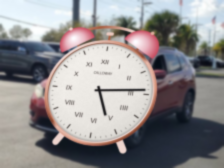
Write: 5:14
